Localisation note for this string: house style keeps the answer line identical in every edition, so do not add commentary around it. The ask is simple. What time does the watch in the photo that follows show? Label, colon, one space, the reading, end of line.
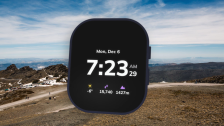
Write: 7:23
